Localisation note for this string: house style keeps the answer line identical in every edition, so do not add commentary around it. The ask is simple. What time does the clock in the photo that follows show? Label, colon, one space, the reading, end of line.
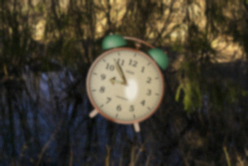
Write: 8:53
